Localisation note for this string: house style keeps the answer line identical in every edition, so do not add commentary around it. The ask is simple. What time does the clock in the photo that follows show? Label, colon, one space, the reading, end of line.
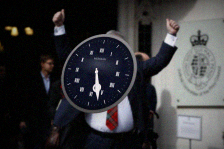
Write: 5:27
